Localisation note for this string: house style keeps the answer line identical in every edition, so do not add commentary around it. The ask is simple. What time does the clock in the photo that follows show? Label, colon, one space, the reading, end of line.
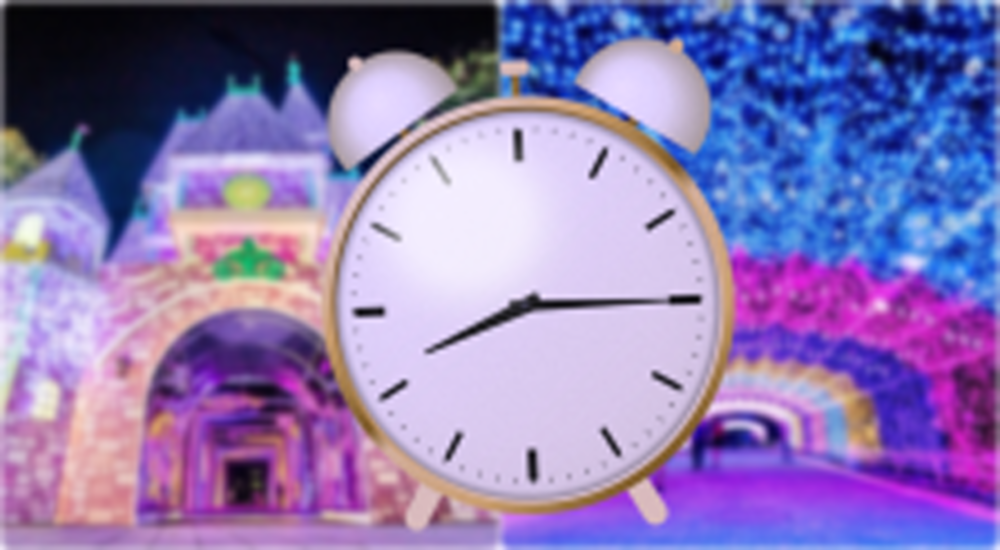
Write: 8:15
